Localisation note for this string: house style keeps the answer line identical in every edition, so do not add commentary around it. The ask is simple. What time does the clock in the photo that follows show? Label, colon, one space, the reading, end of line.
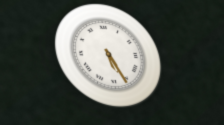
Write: 5:26
